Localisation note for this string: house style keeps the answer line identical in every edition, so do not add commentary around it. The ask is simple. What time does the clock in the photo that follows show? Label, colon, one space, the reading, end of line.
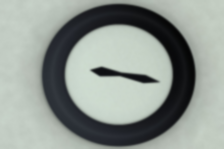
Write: 9:17
